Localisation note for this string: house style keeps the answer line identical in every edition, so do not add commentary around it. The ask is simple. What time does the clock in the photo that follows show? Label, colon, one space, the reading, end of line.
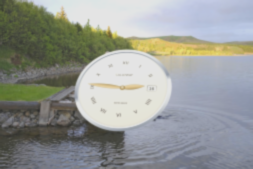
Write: 2:46
